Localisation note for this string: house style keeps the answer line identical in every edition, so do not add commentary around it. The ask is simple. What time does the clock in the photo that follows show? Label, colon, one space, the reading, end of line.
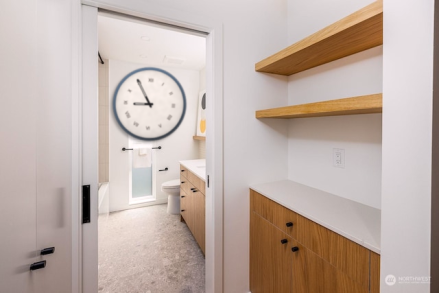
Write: 8:55
